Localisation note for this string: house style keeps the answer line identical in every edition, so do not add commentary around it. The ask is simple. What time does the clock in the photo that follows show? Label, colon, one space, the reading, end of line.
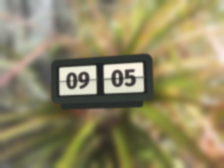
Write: 9:05
